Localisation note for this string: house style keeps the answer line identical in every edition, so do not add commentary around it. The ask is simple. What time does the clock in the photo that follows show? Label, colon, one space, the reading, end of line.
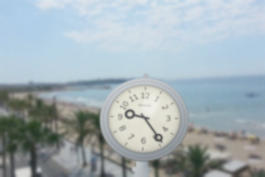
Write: 9:24
